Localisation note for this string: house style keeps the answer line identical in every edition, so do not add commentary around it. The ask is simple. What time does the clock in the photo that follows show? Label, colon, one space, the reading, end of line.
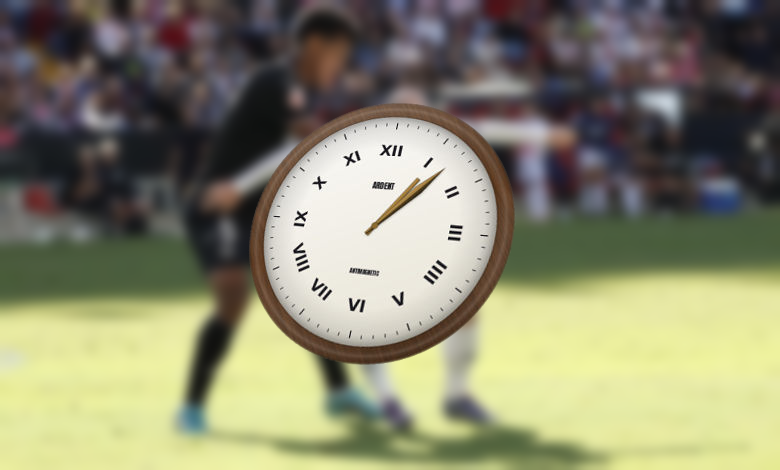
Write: 1:07
